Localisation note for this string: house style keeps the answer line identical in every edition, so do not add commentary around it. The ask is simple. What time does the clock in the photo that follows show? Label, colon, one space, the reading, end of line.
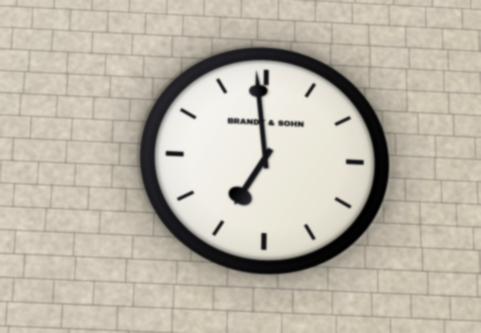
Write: 6:59
